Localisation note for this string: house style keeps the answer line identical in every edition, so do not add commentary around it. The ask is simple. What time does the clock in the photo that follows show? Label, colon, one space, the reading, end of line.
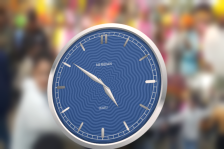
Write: 4:51
